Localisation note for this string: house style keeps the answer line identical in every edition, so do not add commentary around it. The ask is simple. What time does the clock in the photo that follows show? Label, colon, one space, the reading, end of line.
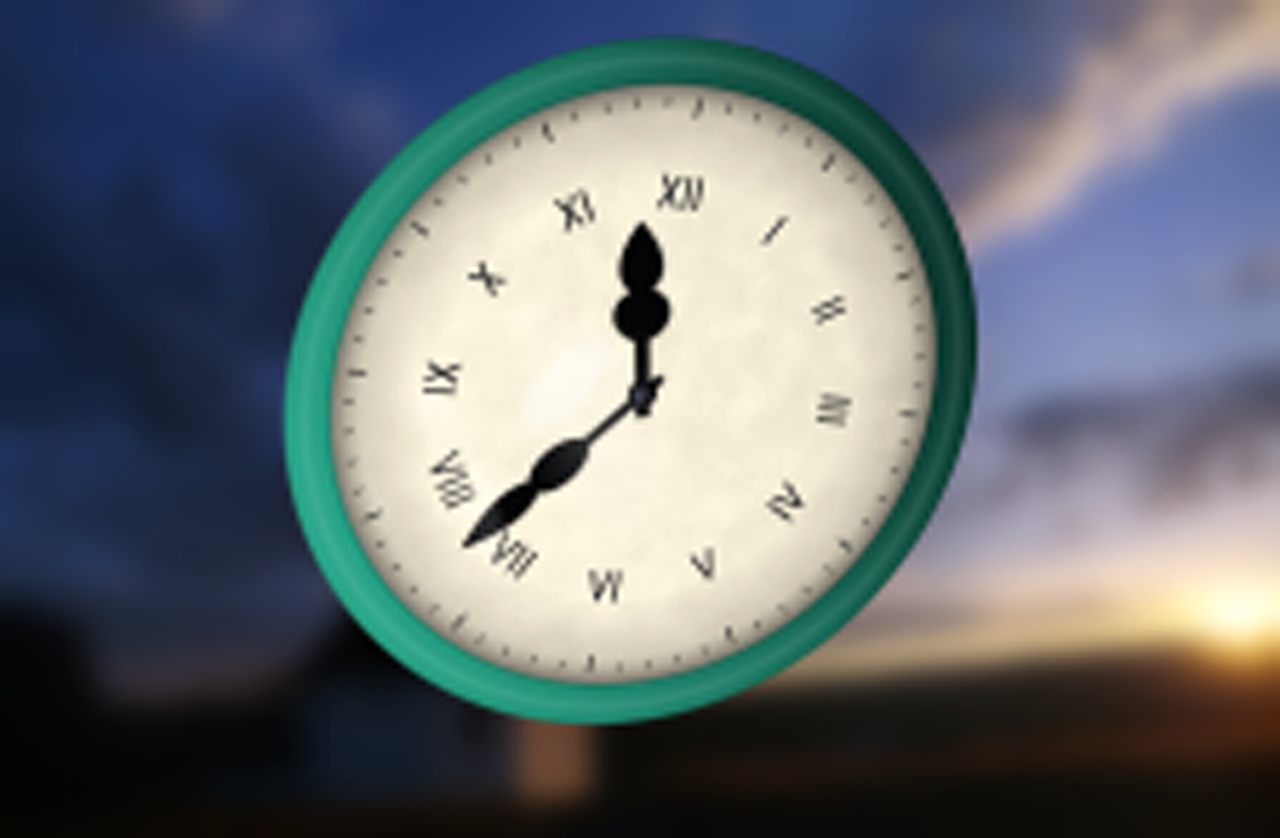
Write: 11:37
